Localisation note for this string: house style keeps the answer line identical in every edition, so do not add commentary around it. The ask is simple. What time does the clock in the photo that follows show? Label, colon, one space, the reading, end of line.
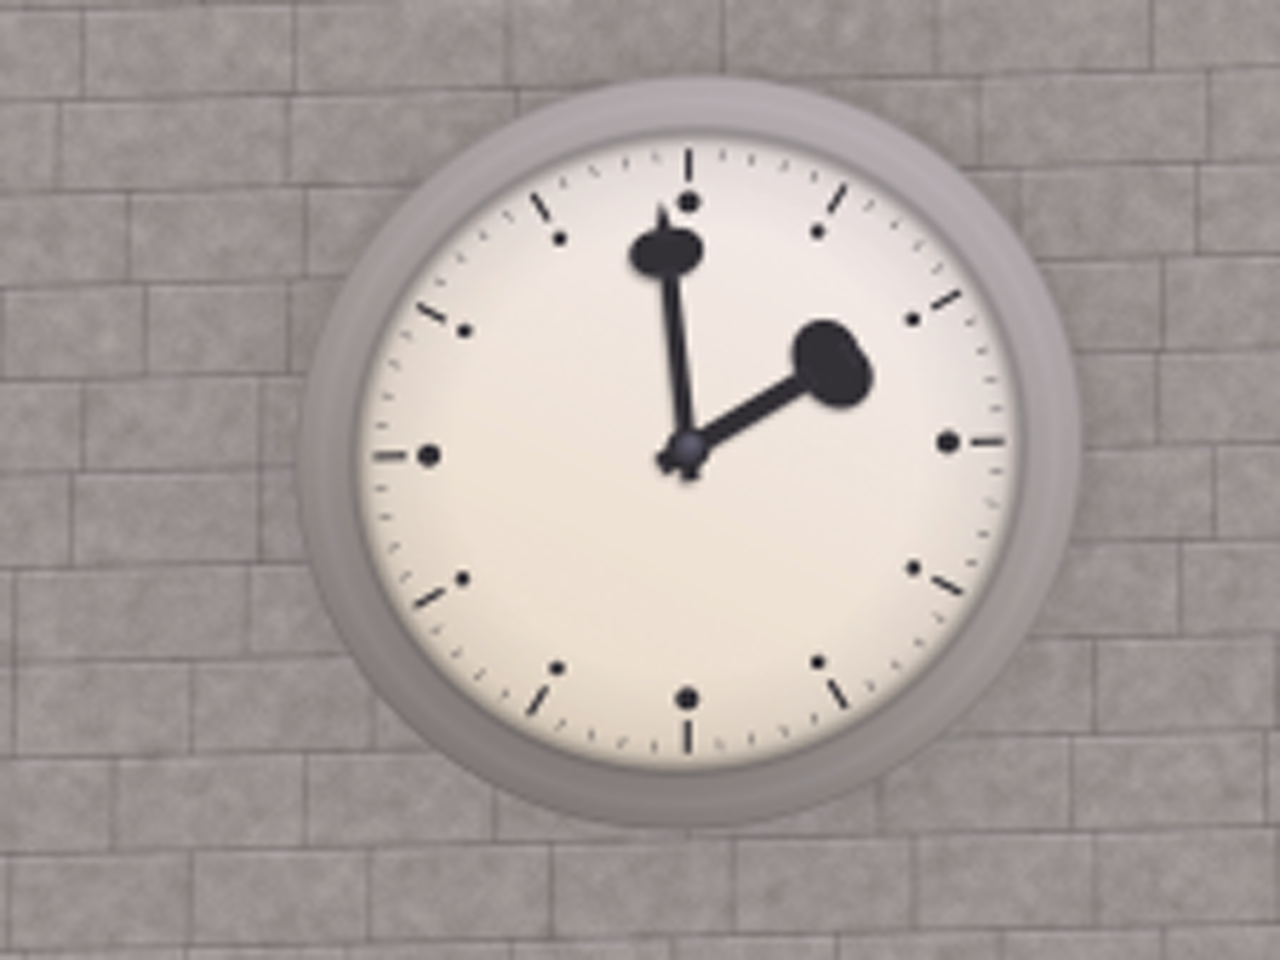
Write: 1:59
